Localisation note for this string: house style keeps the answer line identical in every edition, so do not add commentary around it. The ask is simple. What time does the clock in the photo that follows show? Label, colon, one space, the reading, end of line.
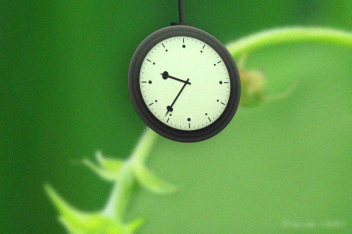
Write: 9:36
